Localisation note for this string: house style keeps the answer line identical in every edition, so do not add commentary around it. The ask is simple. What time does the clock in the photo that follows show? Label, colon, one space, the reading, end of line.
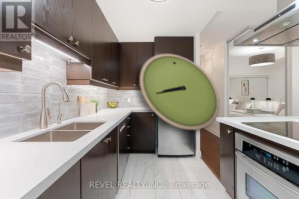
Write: 8:43
